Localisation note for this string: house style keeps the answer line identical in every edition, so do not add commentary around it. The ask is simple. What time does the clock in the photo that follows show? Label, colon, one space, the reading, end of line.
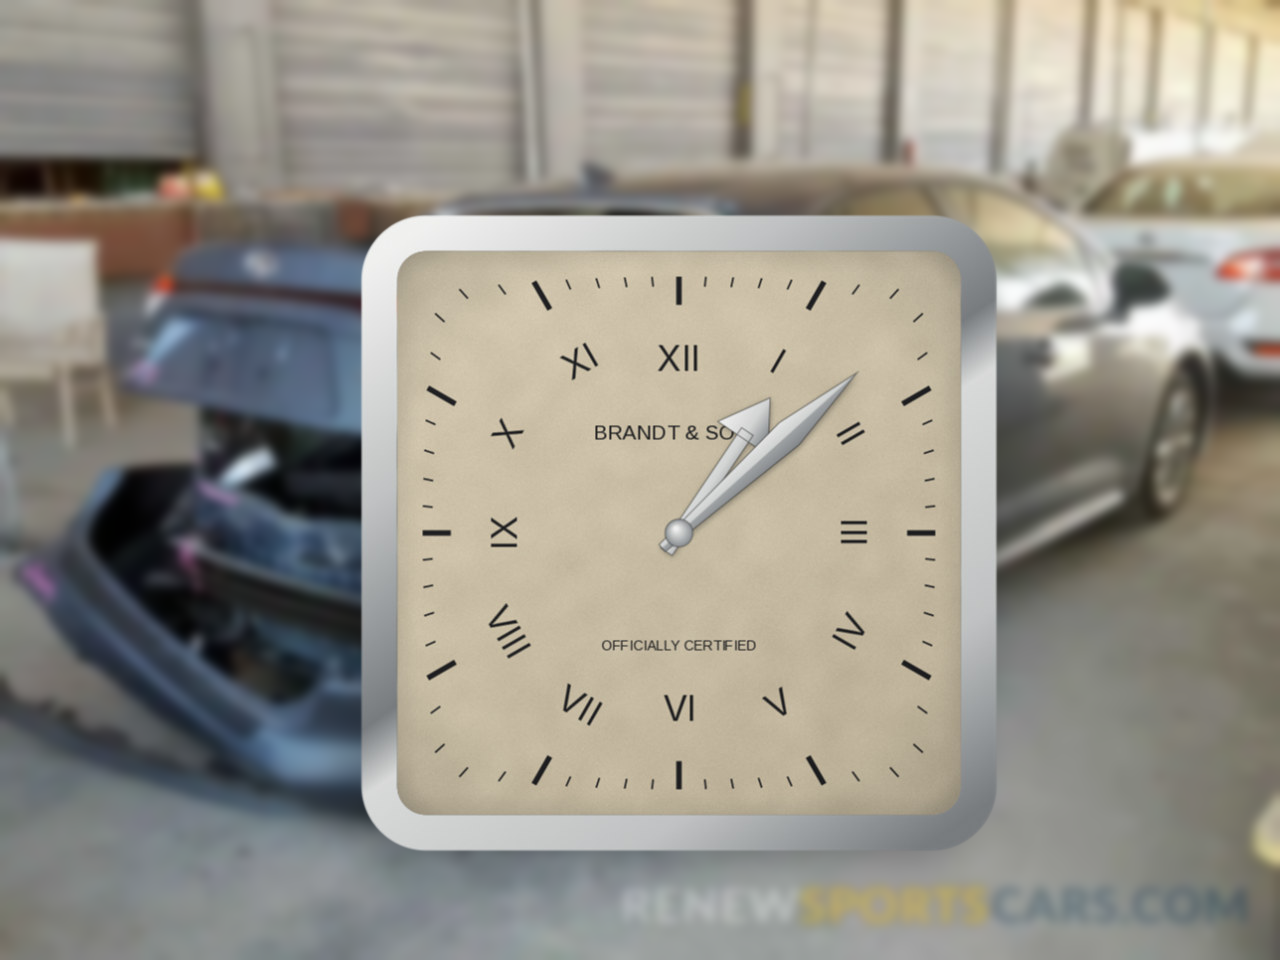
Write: 1:08
